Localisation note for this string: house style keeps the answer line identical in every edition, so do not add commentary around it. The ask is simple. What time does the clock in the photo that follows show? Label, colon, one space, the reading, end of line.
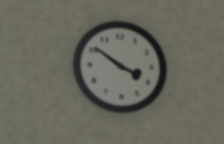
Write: 3:51
